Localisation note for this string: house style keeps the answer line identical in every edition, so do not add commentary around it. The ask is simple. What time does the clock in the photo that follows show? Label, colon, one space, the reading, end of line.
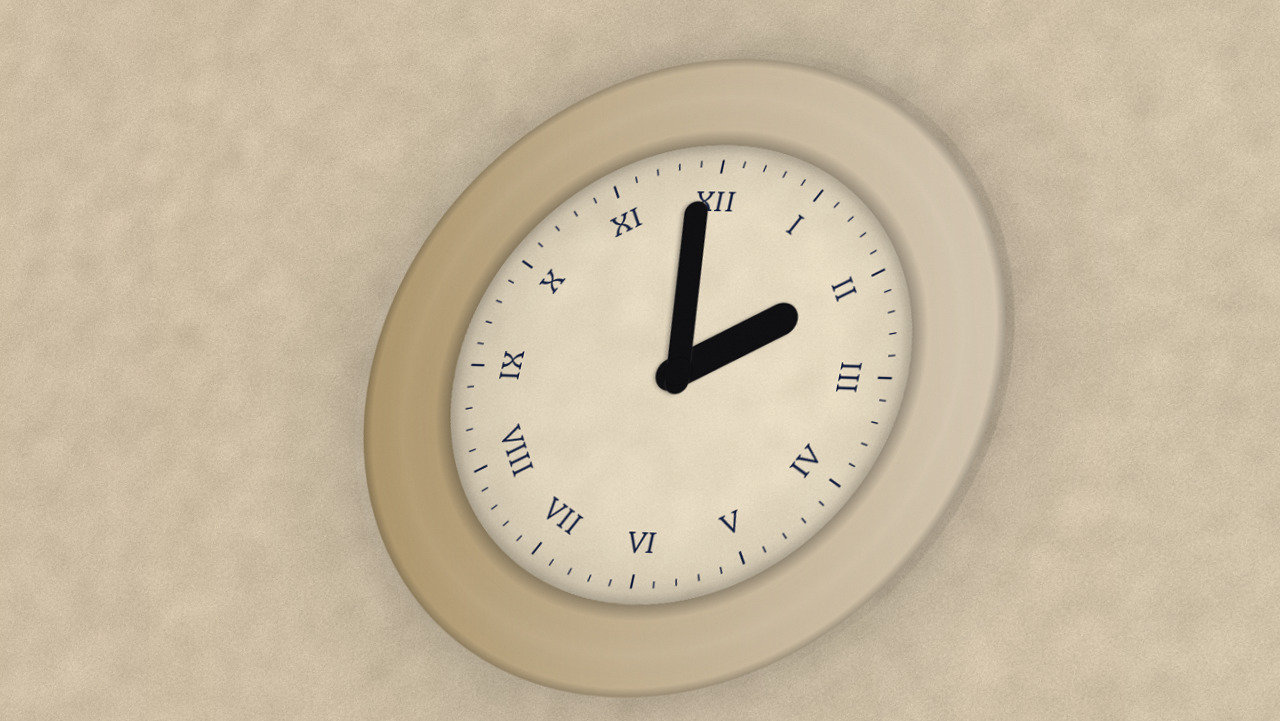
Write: 1:59
